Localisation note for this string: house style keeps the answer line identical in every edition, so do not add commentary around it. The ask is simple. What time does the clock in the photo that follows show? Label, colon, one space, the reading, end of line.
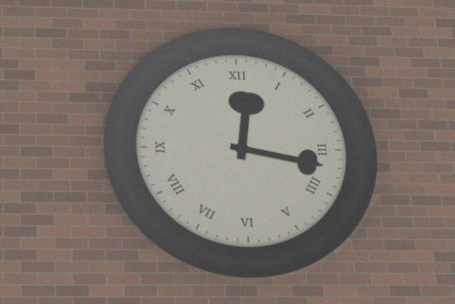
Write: 12:17
